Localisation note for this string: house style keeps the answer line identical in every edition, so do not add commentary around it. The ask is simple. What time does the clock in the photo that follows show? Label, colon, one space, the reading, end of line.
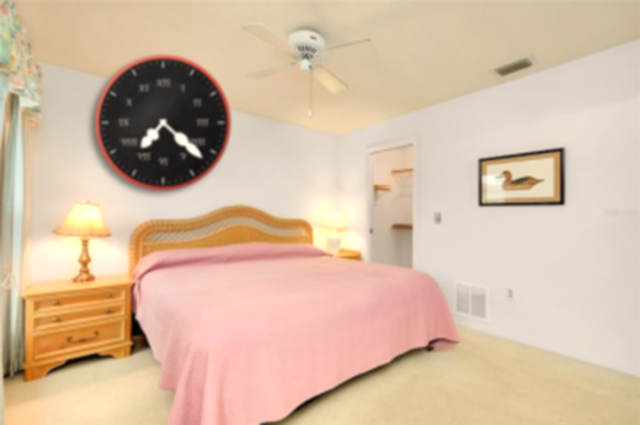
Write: 7:22
